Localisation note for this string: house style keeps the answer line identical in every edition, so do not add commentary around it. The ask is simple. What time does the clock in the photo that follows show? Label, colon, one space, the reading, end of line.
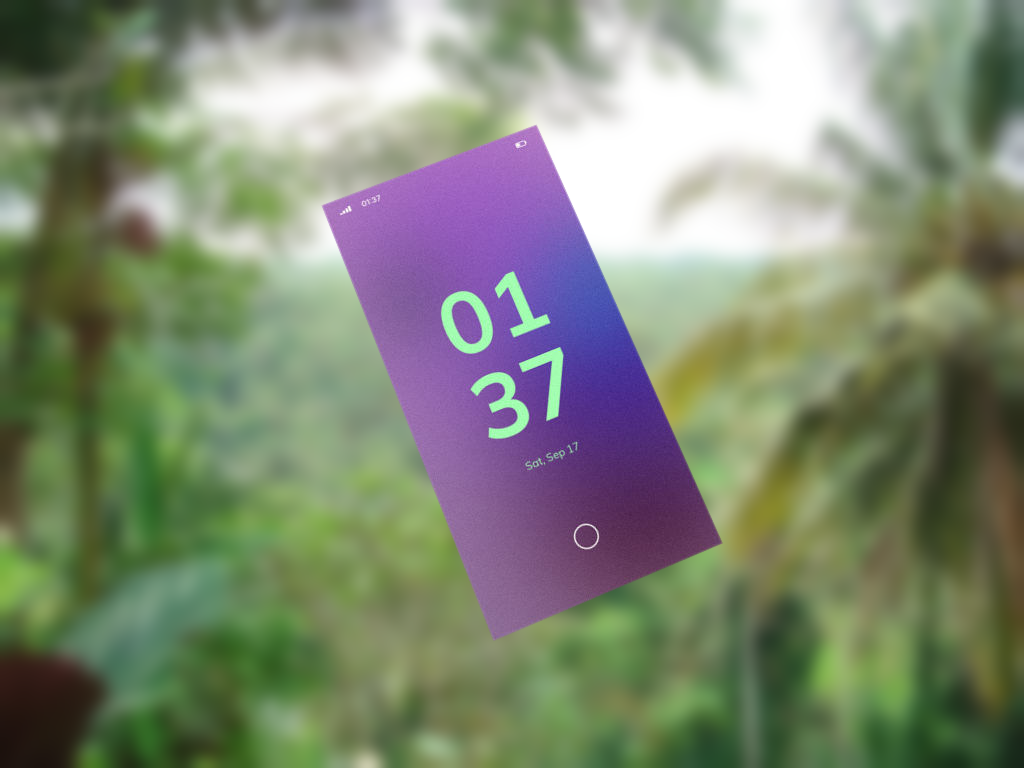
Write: 1:37
